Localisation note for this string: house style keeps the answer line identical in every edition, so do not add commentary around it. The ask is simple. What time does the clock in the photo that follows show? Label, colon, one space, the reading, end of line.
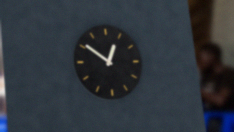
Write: 12:51
